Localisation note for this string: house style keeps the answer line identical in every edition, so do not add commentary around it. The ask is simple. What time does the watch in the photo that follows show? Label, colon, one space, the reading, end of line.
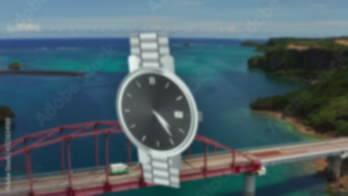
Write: 4:24
